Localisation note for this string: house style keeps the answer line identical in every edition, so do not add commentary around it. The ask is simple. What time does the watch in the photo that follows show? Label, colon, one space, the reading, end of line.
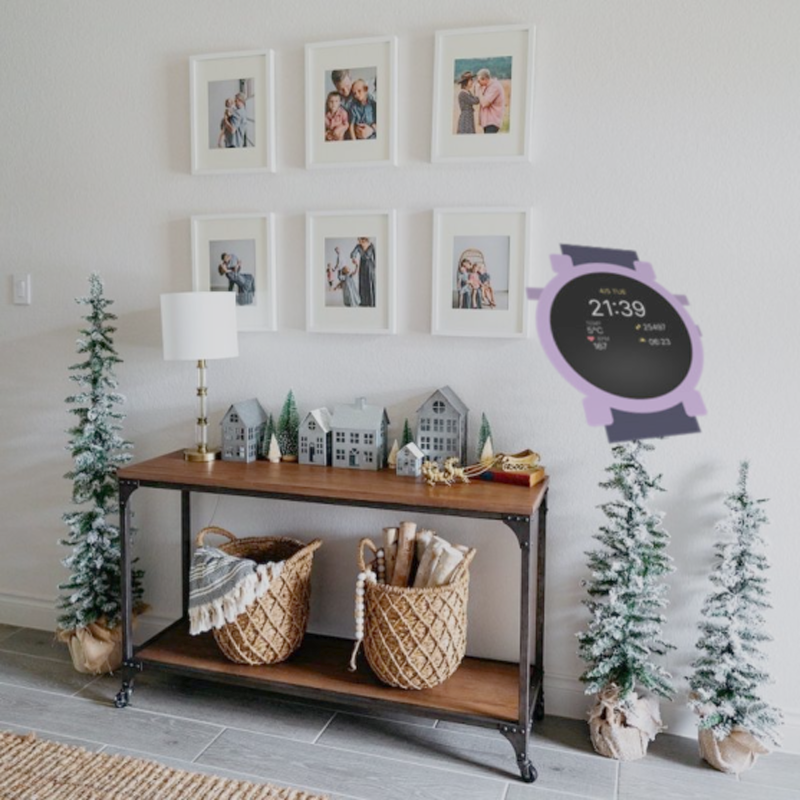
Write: 21:39
